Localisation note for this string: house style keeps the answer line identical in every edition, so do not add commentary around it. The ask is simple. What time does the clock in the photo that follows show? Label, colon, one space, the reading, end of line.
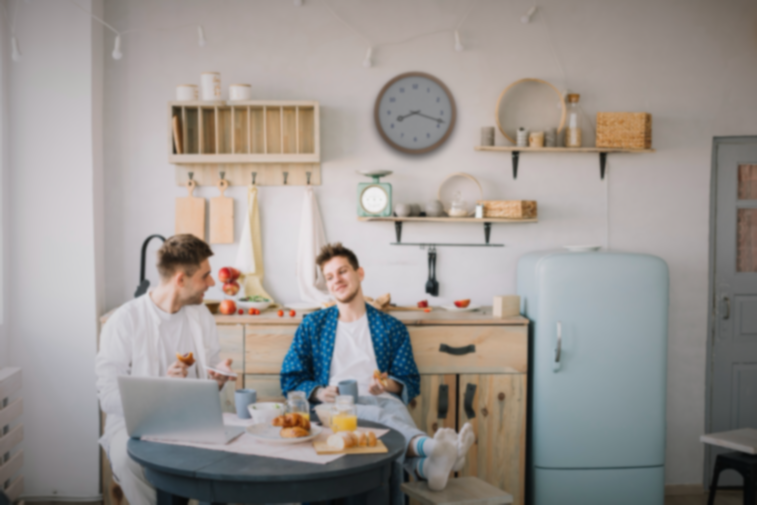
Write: 8:18
